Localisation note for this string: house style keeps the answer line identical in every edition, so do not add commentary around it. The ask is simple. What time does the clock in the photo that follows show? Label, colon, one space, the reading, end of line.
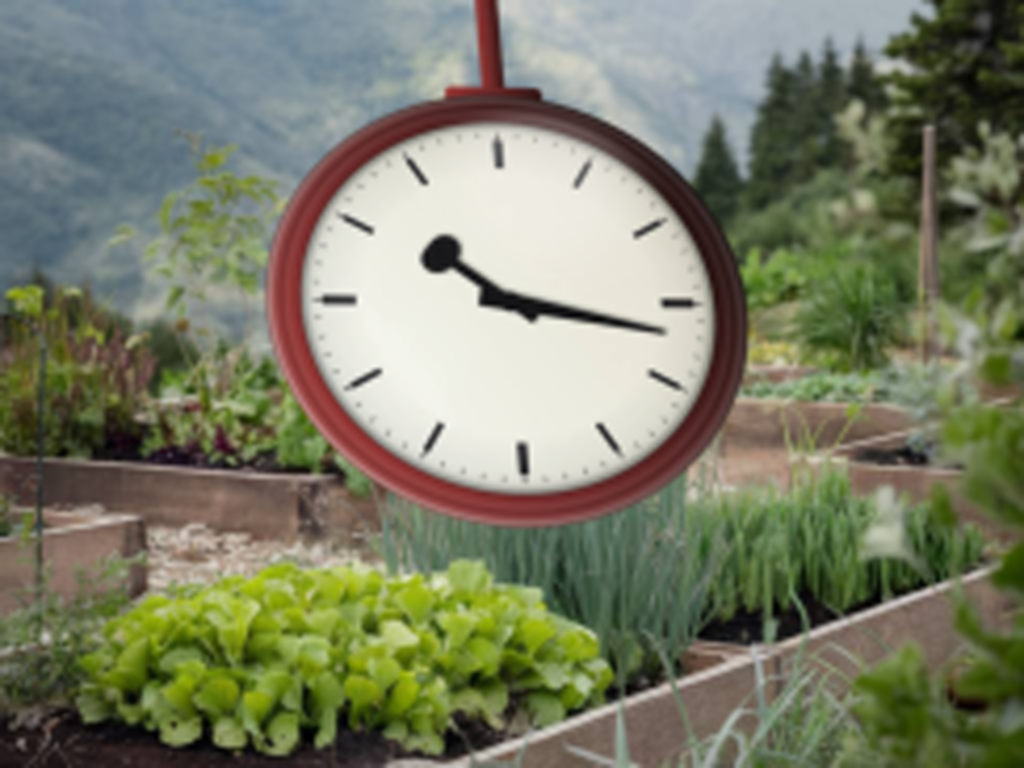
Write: 10:17
